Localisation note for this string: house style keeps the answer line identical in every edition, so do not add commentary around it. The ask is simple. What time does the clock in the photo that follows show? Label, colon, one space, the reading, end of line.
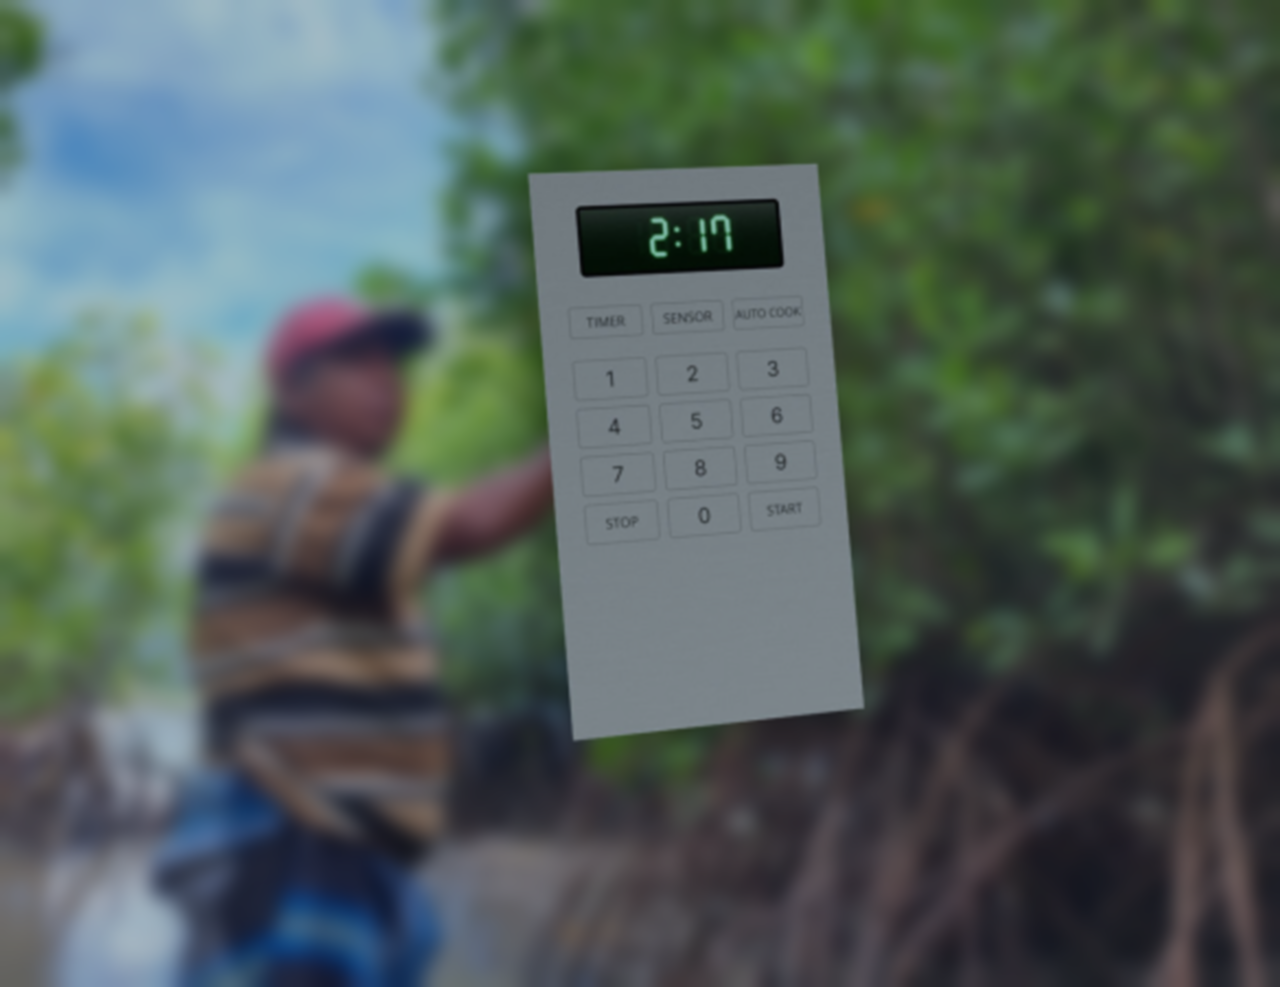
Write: 2:17
